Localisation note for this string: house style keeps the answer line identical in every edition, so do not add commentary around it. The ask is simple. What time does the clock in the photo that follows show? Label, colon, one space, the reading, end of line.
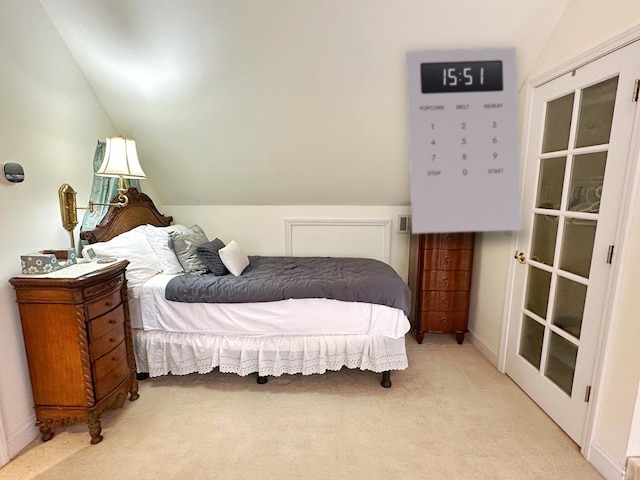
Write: 15:51
